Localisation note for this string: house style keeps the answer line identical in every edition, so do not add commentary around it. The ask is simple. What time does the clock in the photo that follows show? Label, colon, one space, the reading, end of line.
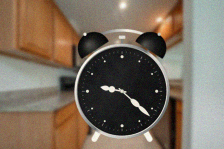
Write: 9:22
